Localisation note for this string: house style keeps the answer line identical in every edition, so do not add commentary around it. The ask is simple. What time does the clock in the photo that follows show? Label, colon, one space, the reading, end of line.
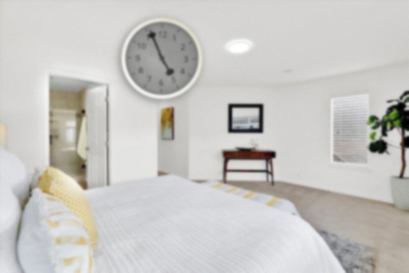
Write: 4:56
